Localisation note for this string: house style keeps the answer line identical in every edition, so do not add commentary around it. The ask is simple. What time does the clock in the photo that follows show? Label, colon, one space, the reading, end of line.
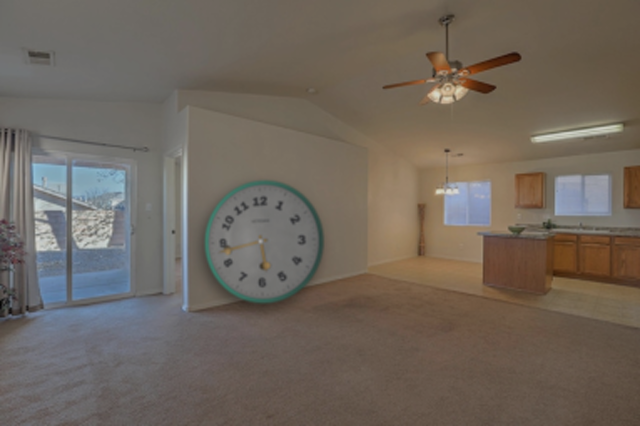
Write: 5:43
